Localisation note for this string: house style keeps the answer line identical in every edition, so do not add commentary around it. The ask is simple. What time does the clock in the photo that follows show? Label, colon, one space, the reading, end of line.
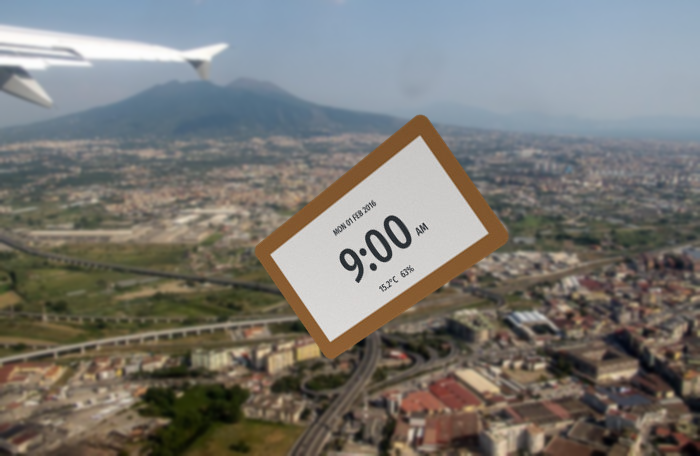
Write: 9:00
